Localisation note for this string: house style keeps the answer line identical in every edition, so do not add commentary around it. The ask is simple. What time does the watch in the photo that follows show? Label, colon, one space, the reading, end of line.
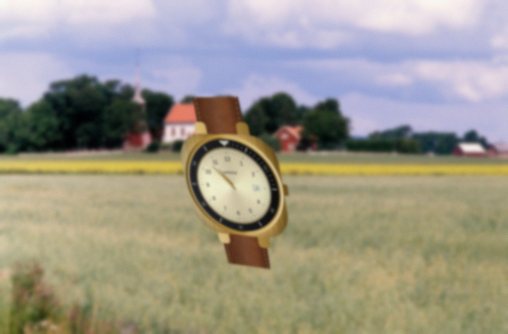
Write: 10:53
